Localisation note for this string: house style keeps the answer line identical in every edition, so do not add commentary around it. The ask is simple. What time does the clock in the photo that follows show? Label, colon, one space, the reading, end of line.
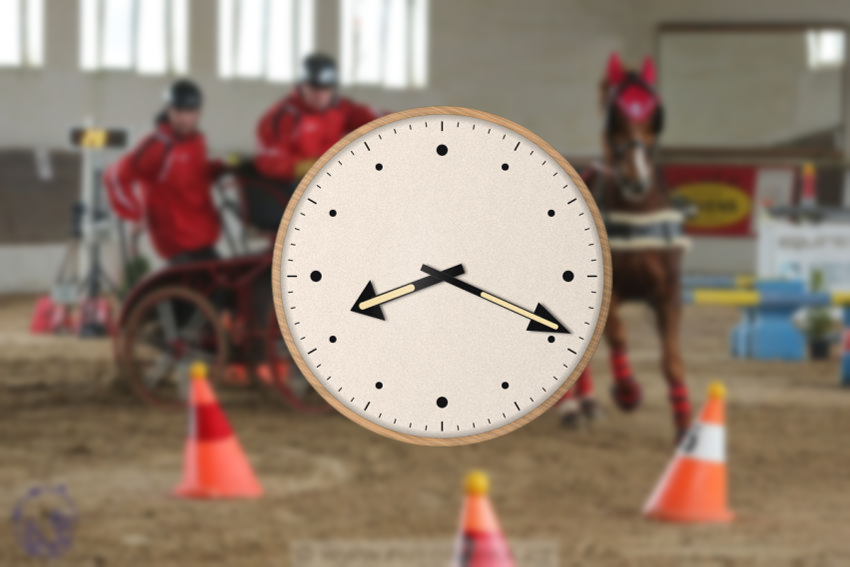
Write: 8:19
